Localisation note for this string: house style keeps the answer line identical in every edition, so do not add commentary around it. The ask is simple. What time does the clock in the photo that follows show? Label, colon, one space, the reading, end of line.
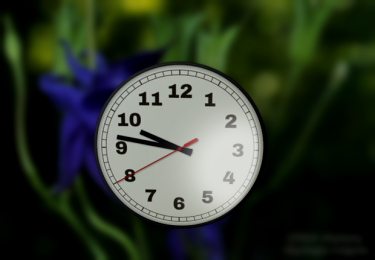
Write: 9:46:40
